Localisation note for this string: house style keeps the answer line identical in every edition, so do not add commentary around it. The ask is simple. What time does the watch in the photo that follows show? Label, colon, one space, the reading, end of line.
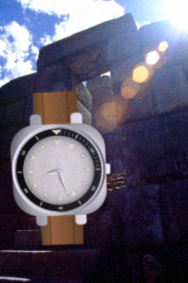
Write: 8:27
